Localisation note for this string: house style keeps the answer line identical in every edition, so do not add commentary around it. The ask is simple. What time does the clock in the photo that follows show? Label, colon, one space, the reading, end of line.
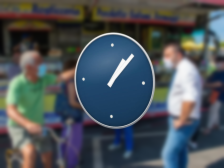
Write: 1:07
